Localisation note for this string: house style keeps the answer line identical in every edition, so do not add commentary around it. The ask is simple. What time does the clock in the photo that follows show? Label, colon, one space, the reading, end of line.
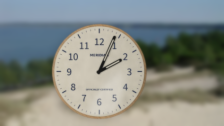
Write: 2:04
